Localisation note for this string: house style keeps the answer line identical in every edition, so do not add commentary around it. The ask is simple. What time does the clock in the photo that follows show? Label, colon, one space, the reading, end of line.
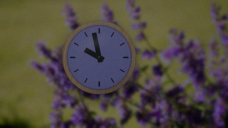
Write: 9:58
